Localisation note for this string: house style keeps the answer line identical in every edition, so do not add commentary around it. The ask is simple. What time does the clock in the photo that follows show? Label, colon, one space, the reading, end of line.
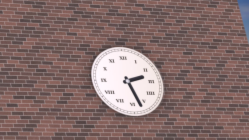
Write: 2:27
